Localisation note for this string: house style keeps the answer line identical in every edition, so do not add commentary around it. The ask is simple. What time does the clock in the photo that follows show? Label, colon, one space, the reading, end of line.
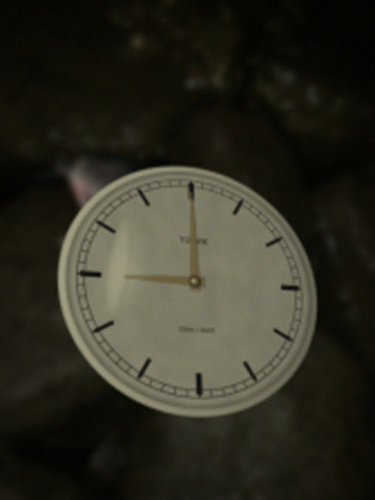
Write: 9:00
